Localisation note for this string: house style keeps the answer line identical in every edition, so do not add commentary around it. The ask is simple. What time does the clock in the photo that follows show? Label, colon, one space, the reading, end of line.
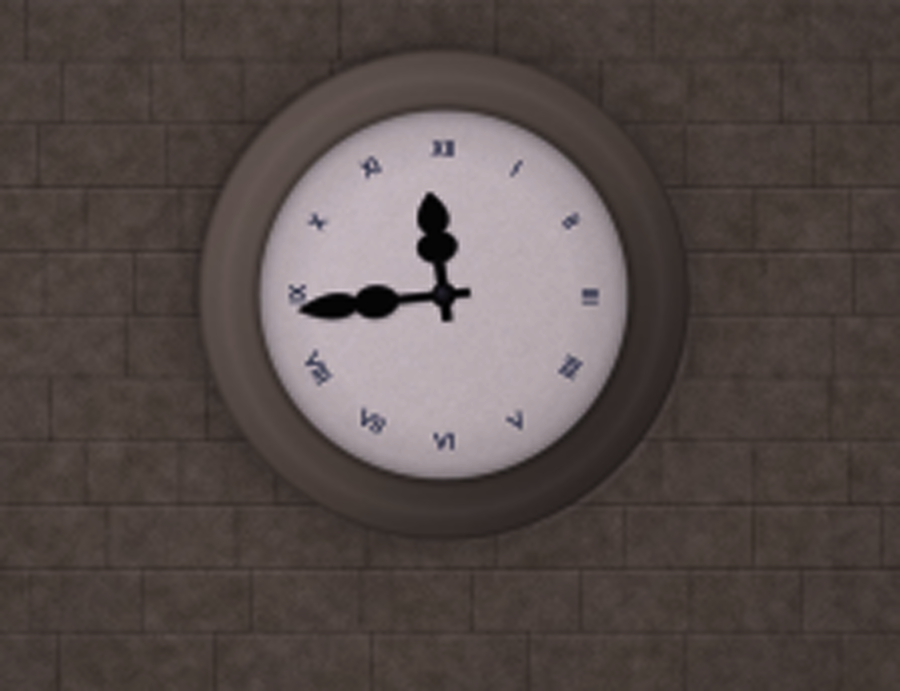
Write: 11:44
